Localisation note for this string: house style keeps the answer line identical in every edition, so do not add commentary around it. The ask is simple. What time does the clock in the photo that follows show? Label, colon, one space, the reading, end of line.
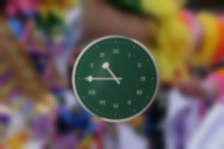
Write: 10:45
